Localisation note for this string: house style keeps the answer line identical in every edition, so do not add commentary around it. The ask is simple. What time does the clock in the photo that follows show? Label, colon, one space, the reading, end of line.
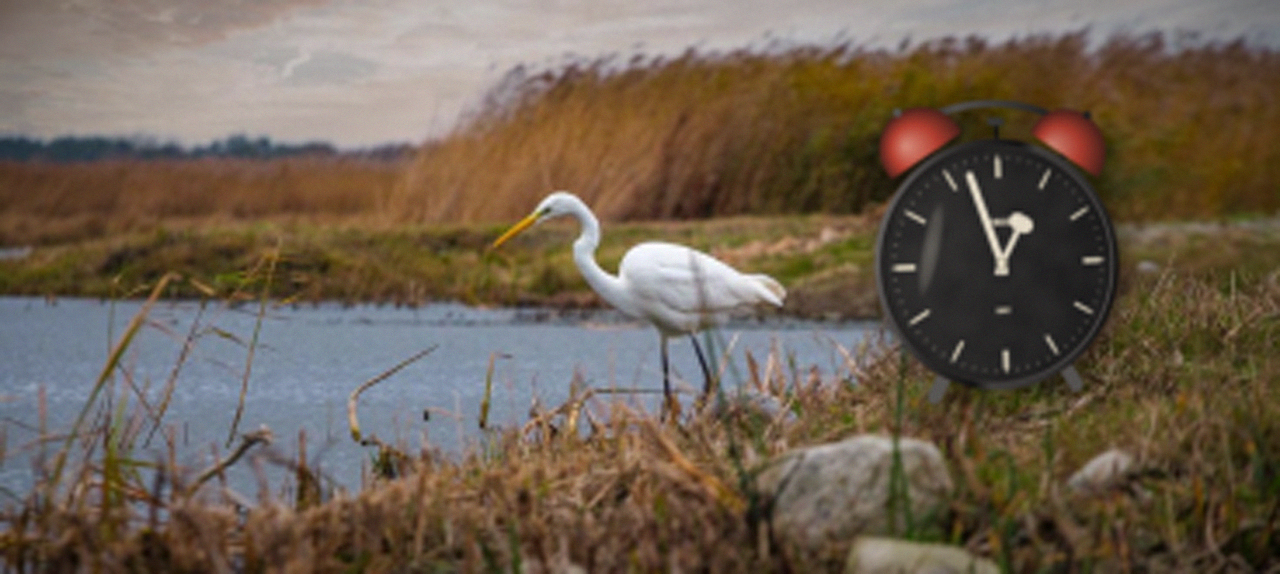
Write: 12:57
